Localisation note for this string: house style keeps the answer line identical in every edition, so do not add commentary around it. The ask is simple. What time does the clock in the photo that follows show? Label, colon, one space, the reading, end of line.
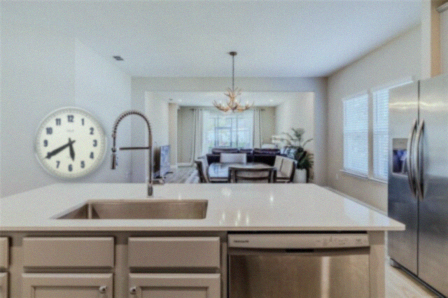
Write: 5:40
